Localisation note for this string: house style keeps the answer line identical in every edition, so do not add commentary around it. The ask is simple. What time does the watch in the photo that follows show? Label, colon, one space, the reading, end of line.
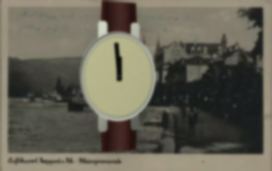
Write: 11:59
